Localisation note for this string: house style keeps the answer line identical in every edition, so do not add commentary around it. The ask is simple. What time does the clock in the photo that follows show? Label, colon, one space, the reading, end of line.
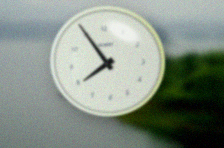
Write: 7:55
